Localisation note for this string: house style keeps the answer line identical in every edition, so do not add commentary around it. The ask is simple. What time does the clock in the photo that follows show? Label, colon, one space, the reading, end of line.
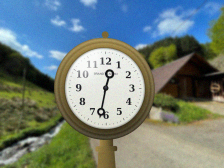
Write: 12:32
